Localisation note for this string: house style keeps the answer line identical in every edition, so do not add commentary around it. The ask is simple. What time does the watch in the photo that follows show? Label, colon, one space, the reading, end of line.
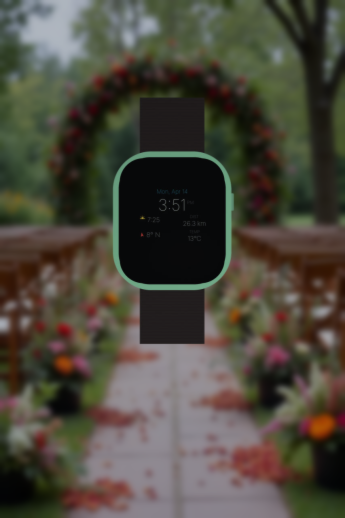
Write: 3:51
